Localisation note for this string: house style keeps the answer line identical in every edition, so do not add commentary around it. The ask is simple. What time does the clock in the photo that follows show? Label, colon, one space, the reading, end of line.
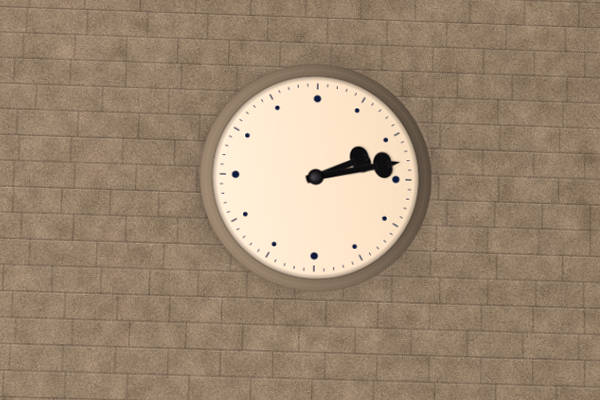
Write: 2:13
